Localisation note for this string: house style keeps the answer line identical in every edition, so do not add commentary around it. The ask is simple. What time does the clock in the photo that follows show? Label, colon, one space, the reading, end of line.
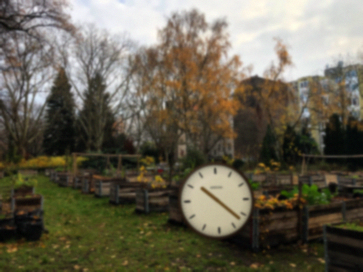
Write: 10:22
